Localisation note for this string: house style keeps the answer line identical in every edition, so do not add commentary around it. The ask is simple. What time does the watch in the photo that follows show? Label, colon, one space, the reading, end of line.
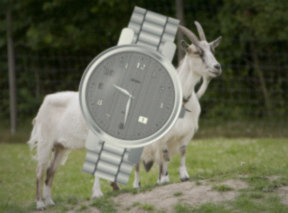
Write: 9:29
